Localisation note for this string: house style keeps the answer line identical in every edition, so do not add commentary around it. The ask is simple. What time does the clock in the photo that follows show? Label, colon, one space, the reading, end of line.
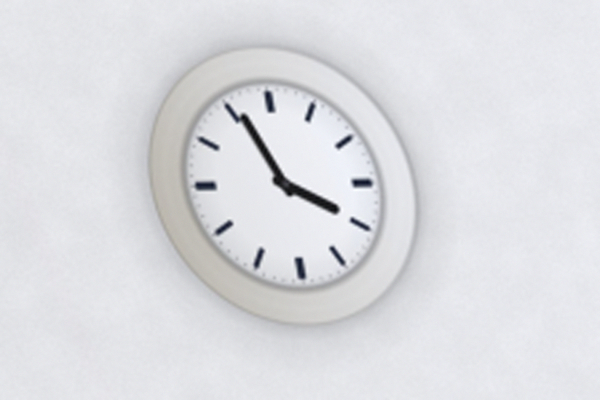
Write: 3:56
